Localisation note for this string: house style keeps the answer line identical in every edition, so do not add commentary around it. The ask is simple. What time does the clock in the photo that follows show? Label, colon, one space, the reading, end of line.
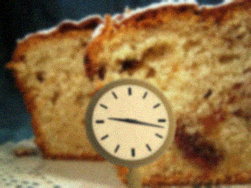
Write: 9:17
